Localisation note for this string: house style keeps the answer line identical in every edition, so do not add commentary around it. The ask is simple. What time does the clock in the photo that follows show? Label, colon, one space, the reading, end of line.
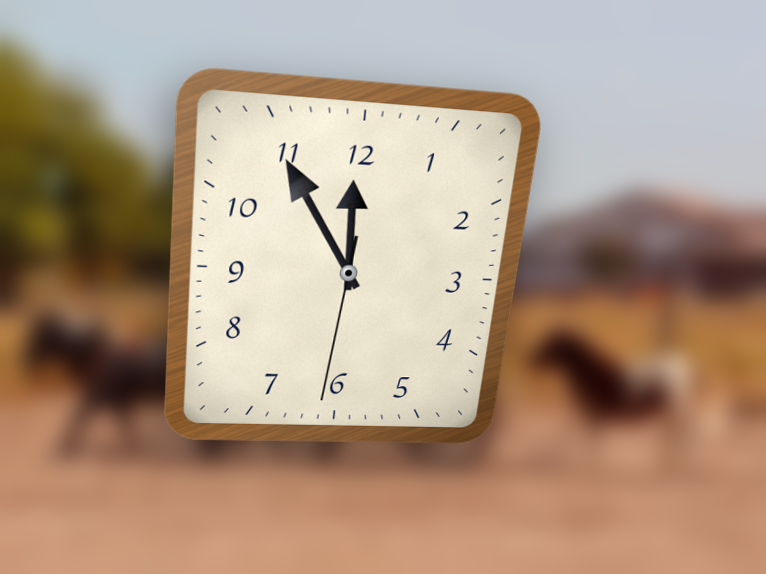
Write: 11:54:31
